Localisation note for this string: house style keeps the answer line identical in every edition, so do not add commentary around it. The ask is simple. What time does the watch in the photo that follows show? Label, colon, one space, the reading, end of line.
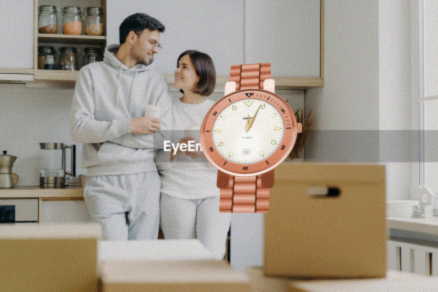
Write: 12:04
